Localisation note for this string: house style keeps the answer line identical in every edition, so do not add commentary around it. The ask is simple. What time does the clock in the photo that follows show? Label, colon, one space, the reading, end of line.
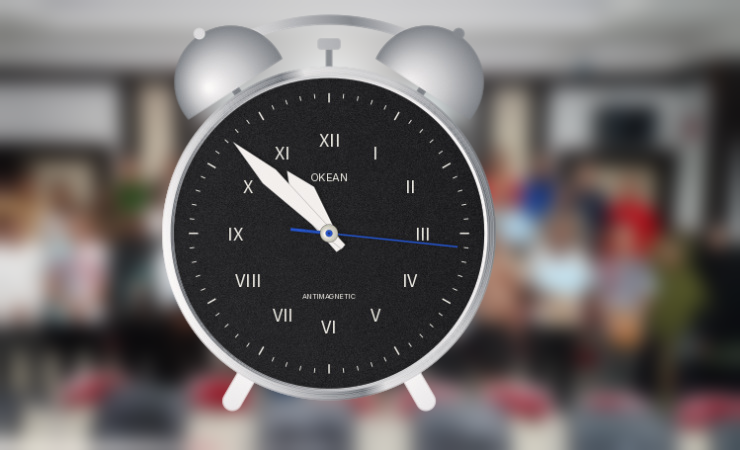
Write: 10:52:16
